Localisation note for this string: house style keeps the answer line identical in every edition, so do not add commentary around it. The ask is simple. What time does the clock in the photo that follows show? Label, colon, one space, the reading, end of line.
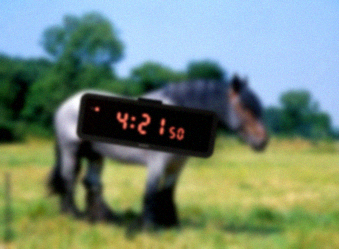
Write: 4:21:50
